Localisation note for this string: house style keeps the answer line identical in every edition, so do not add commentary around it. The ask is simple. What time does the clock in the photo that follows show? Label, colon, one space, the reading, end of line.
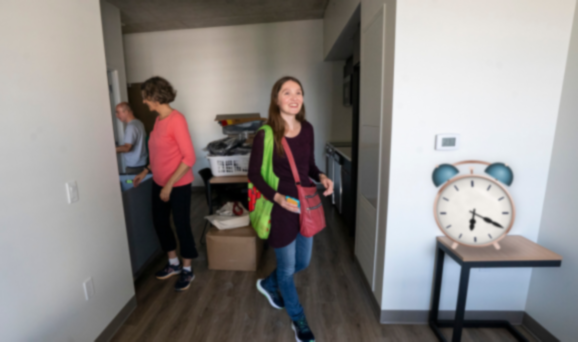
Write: 6:20
